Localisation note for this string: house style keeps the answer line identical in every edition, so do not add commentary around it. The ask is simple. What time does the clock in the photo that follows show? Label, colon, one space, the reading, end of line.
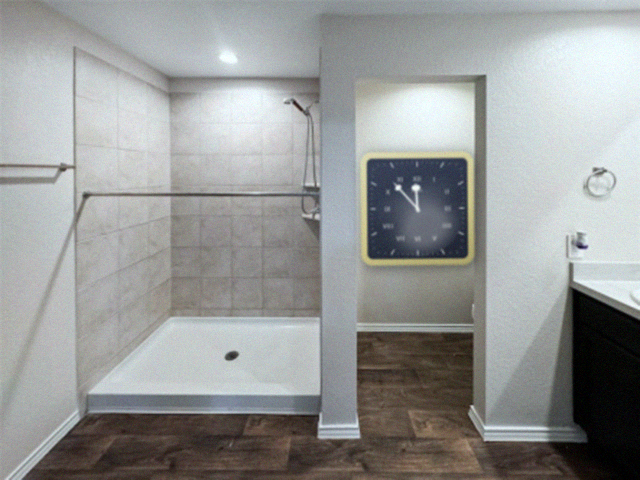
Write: 11:53
